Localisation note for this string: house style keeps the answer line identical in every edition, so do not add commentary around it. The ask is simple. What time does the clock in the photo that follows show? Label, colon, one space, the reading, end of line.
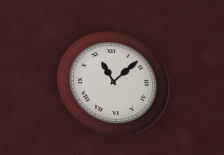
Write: 11:08
